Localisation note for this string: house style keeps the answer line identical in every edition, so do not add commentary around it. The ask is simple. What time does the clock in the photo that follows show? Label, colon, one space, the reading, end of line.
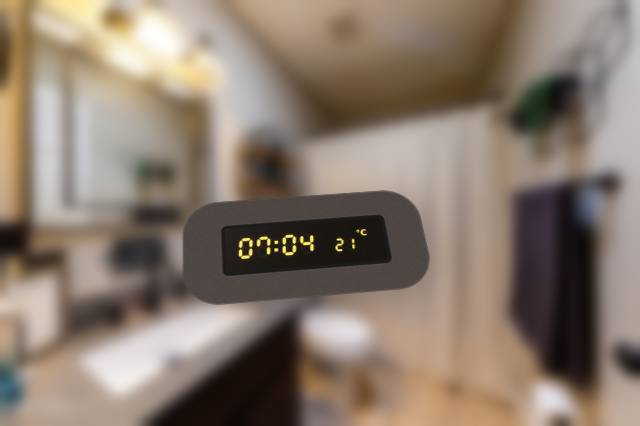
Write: 7:04
